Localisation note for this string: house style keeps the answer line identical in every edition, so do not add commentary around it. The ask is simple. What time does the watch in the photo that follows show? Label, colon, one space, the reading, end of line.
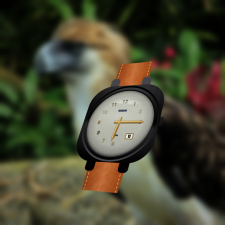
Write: 6:15
